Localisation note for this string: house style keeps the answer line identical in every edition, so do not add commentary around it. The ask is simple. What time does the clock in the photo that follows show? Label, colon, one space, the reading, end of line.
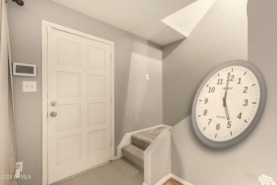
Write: 4:59
